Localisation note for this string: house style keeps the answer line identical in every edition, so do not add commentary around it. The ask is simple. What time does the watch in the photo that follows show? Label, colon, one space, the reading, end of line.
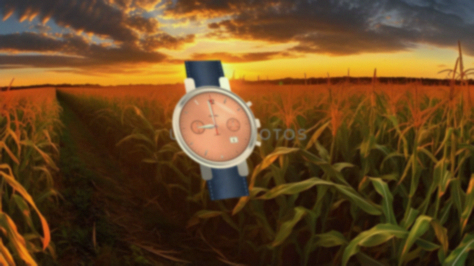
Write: 8:59
